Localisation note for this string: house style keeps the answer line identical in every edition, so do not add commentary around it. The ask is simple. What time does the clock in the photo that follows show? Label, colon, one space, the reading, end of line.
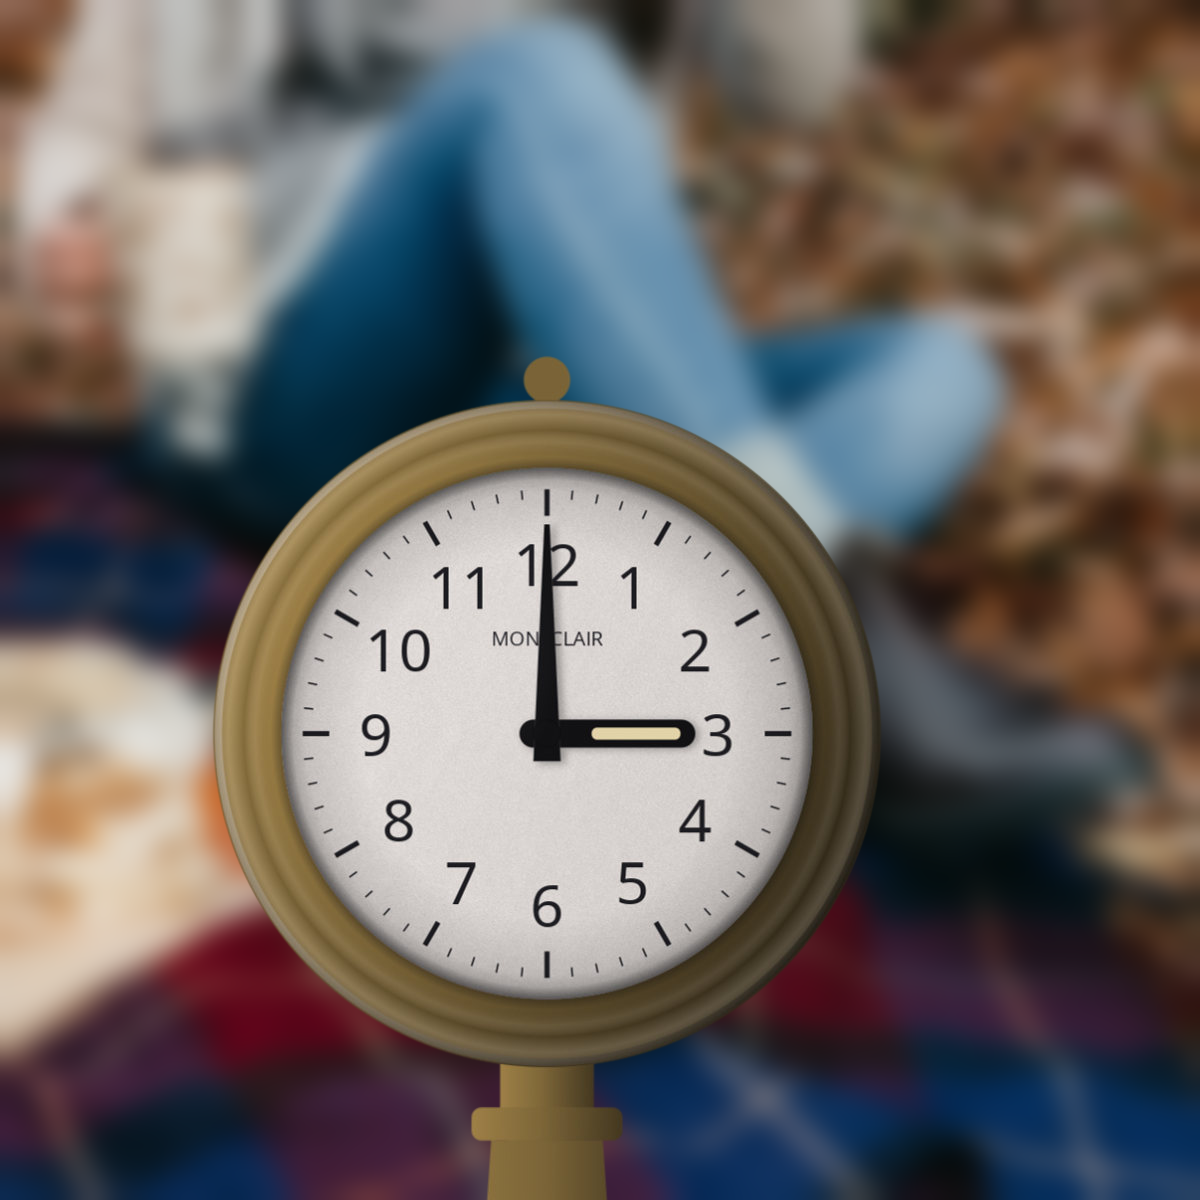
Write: 3:00
